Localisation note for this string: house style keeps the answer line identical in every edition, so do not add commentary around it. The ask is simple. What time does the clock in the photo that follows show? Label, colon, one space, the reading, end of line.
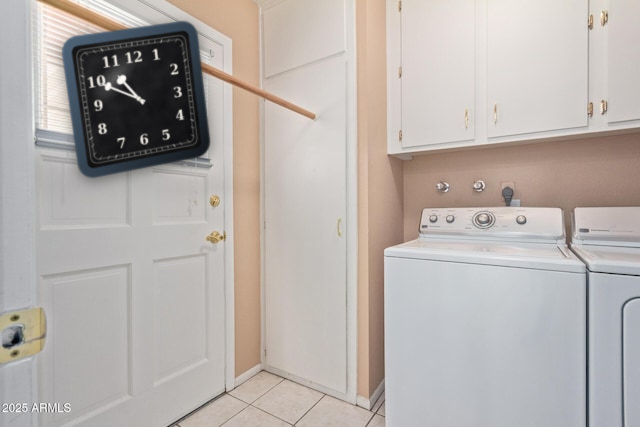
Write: 10:50
